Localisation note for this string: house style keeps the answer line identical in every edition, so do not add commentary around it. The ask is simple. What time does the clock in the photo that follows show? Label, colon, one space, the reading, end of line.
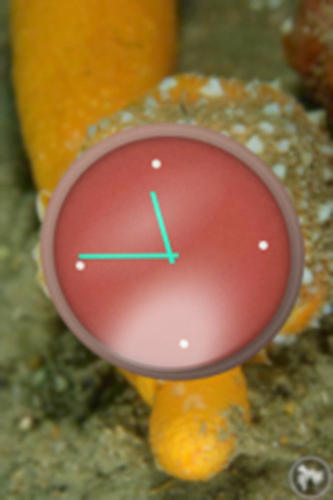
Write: 11:46
